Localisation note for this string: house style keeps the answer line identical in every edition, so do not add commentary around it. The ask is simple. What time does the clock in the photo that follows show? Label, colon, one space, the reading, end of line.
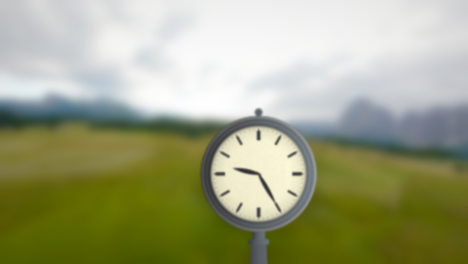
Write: 9:25
